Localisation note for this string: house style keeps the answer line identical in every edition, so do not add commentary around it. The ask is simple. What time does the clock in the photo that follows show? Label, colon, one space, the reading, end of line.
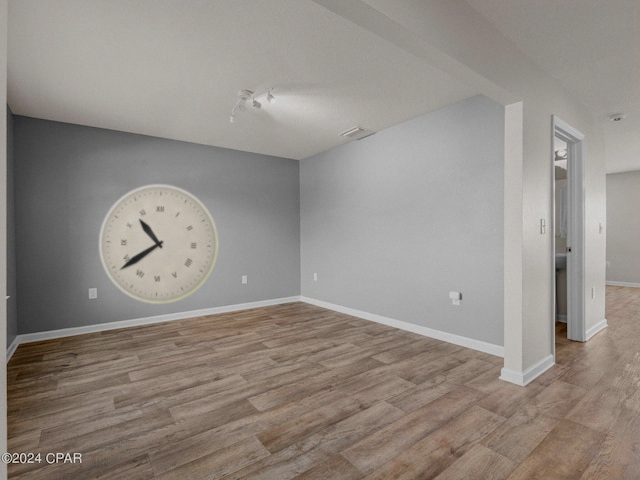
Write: 10:39
